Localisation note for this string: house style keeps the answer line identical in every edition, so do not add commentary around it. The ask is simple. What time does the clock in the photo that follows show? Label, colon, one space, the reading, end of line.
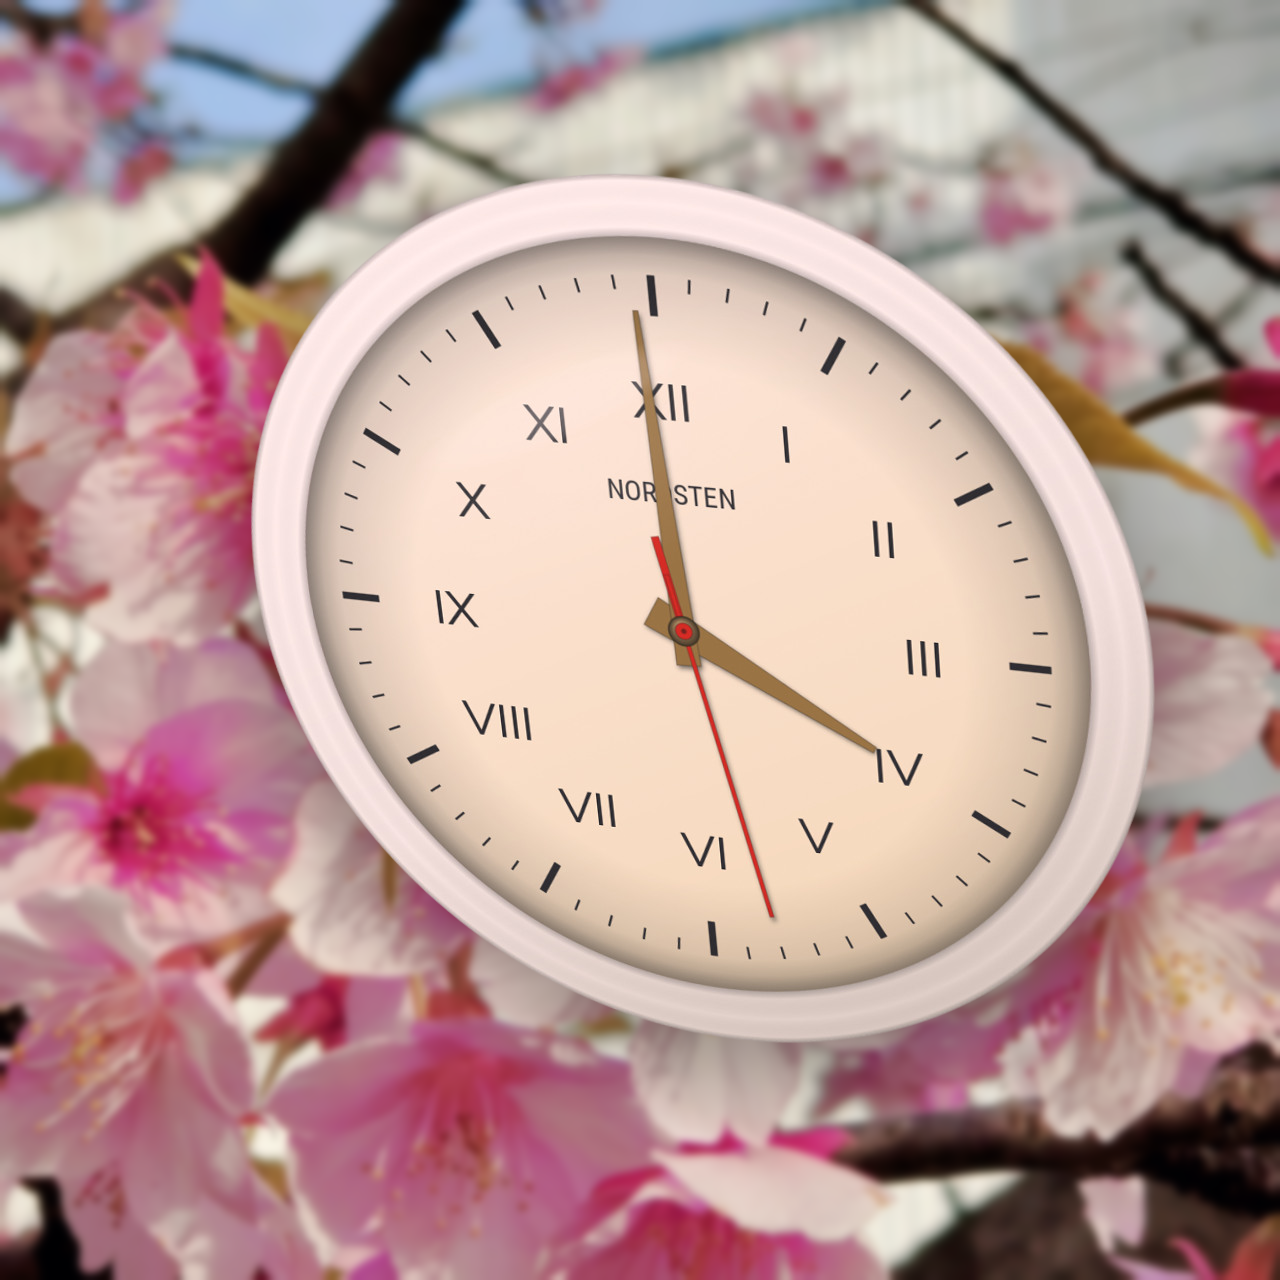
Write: 3:59:28
